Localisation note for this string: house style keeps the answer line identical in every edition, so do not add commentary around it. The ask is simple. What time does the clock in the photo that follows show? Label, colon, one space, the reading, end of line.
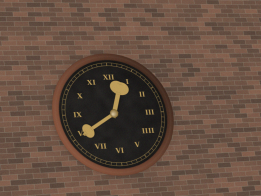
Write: 12:40
